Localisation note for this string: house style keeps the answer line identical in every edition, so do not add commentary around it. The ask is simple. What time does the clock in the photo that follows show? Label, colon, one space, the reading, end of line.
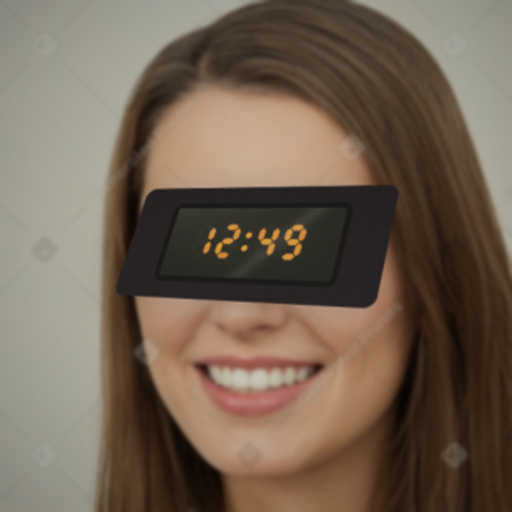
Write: 12:49
